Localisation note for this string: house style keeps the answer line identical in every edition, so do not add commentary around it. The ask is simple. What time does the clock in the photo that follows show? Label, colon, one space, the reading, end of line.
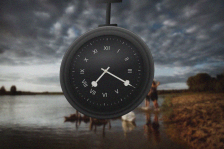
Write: 7:20
